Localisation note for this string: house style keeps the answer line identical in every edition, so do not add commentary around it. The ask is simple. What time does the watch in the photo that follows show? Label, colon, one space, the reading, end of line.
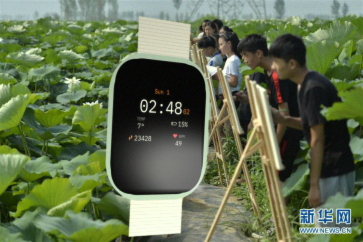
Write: 2:48
